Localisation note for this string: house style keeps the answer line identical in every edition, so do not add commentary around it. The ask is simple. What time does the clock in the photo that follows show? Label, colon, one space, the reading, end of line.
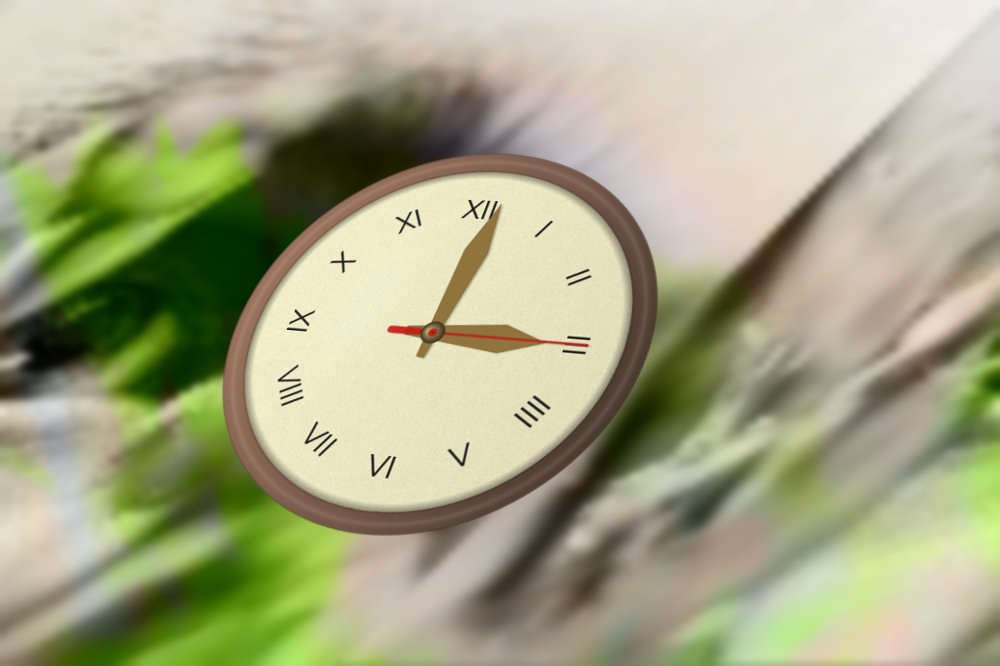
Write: 3:01:15
